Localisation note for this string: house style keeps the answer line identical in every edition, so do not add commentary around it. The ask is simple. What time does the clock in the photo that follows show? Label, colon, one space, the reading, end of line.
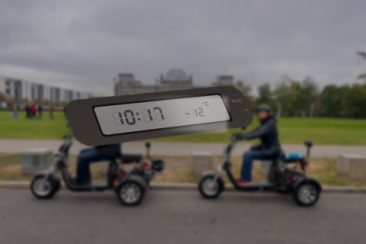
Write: 10:17
